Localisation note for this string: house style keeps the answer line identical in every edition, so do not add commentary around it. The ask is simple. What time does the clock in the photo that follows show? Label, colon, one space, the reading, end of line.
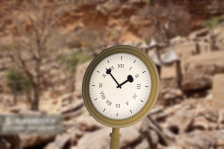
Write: 1:53
